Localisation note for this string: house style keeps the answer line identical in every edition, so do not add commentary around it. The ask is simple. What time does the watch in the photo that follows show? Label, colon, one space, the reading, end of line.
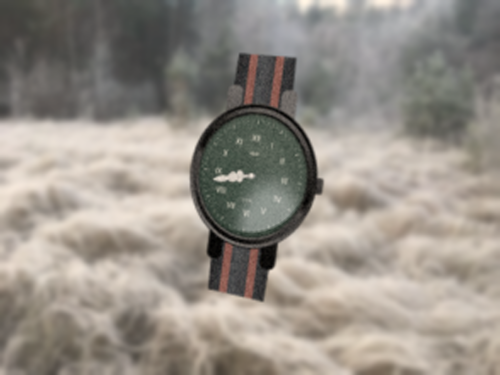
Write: 8:43
